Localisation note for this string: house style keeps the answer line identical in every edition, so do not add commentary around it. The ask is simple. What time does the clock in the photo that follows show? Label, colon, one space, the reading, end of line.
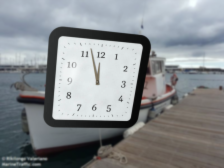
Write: 11:57
